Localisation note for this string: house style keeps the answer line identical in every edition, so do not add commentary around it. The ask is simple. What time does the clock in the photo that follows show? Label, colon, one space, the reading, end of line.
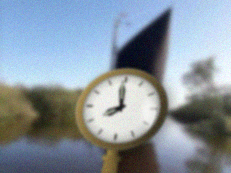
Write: 7:59
